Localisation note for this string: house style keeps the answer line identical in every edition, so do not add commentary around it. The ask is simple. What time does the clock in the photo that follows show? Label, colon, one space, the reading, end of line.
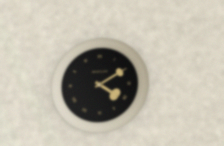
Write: 4:10
